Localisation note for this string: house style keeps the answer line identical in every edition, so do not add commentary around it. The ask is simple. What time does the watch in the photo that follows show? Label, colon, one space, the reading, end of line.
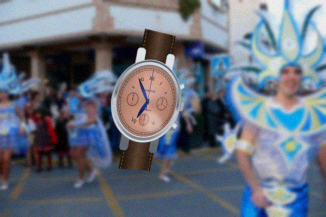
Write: 6:54
